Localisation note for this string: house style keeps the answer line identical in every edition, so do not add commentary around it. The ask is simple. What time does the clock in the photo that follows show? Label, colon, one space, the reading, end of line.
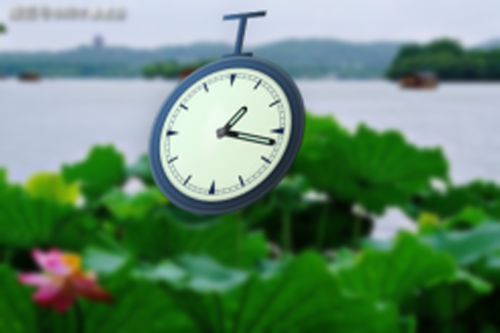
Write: 1:17
